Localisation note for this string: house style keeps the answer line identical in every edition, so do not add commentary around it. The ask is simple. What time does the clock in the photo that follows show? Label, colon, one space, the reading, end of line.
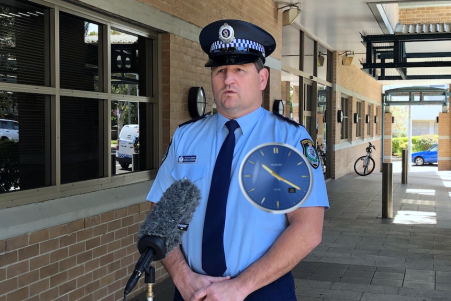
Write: 10:20
